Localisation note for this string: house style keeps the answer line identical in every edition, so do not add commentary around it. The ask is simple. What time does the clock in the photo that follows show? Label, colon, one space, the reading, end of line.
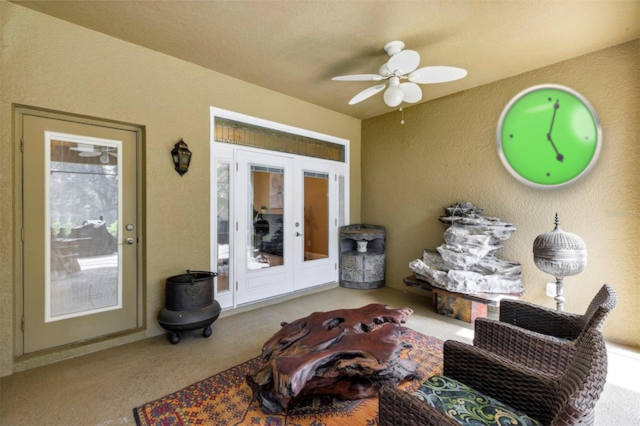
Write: 5:02
